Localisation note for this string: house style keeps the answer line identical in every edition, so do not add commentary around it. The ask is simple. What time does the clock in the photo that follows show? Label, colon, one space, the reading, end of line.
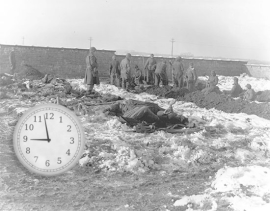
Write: 8:58
